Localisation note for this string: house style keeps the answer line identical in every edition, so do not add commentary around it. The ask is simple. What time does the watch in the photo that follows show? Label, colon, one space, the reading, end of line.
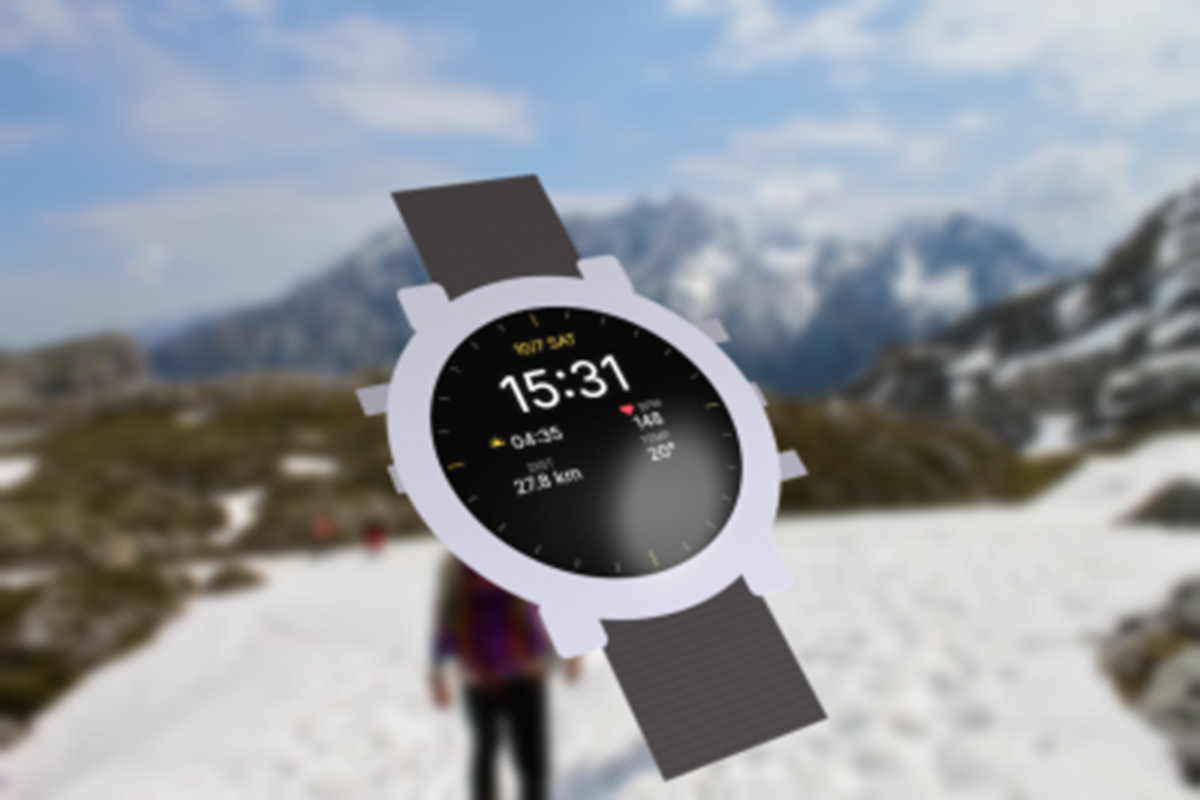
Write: 15:31
